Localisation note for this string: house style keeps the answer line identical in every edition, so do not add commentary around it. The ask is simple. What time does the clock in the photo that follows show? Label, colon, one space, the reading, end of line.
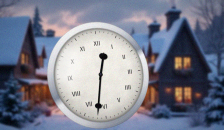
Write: 12:32
